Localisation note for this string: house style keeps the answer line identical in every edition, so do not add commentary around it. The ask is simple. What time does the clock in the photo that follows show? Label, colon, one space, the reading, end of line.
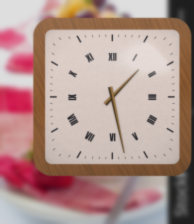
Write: 1:28
